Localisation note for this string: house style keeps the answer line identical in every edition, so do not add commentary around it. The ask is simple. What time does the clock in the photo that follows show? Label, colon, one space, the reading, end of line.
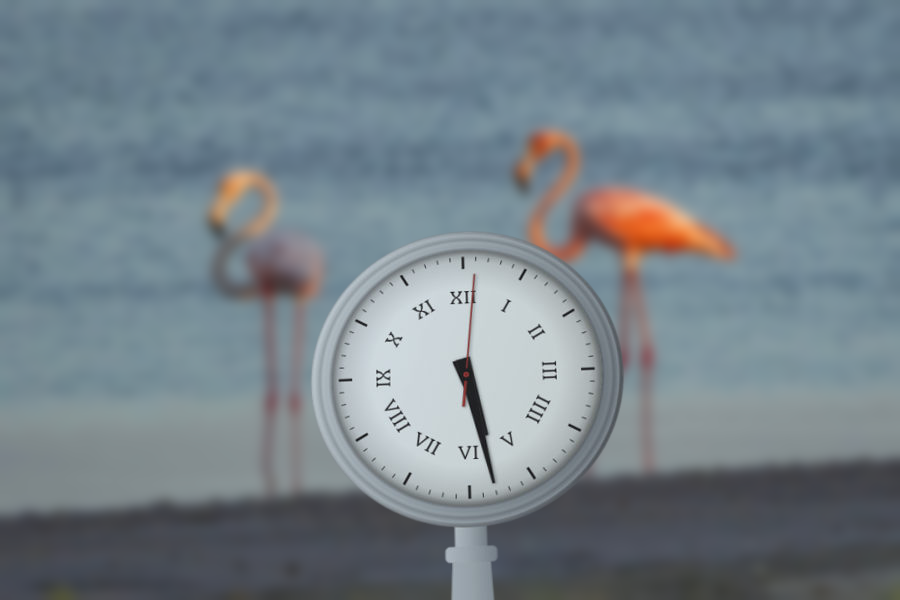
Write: 5:28:01
